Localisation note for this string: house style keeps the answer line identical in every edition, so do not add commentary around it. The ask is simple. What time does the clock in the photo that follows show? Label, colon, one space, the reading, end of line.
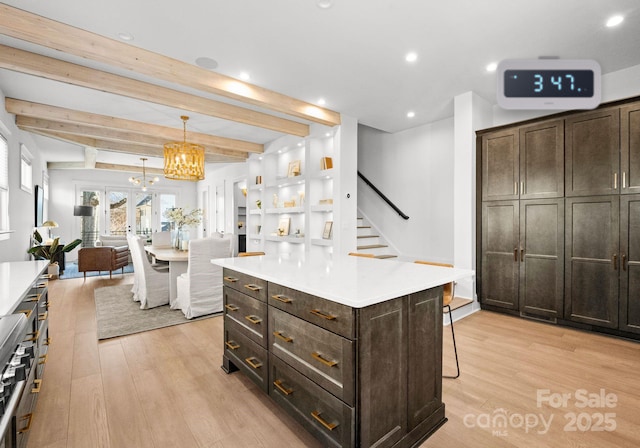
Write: 3:47
